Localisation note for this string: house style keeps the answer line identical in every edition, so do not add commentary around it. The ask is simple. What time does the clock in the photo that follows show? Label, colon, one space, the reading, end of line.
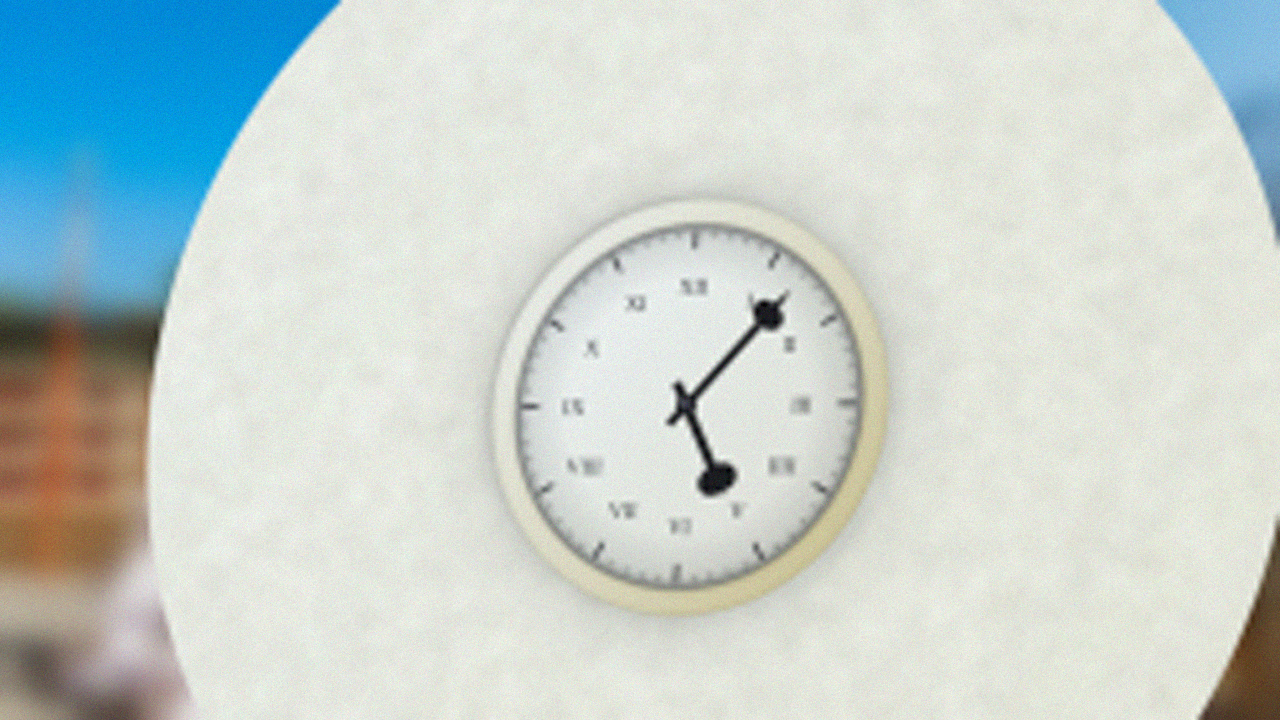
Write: 5:07
